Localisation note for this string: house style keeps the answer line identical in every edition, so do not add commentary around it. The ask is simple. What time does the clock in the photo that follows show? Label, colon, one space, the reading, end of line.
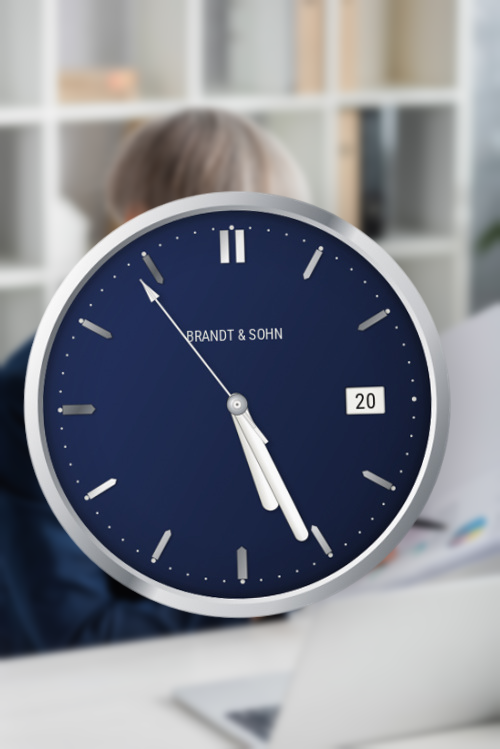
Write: 5:25:54
